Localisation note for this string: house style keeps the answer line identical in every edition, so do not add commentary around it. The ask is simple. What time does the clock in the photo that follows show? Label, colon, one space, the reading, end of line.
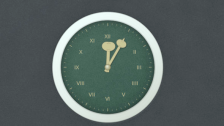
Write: 12:05
